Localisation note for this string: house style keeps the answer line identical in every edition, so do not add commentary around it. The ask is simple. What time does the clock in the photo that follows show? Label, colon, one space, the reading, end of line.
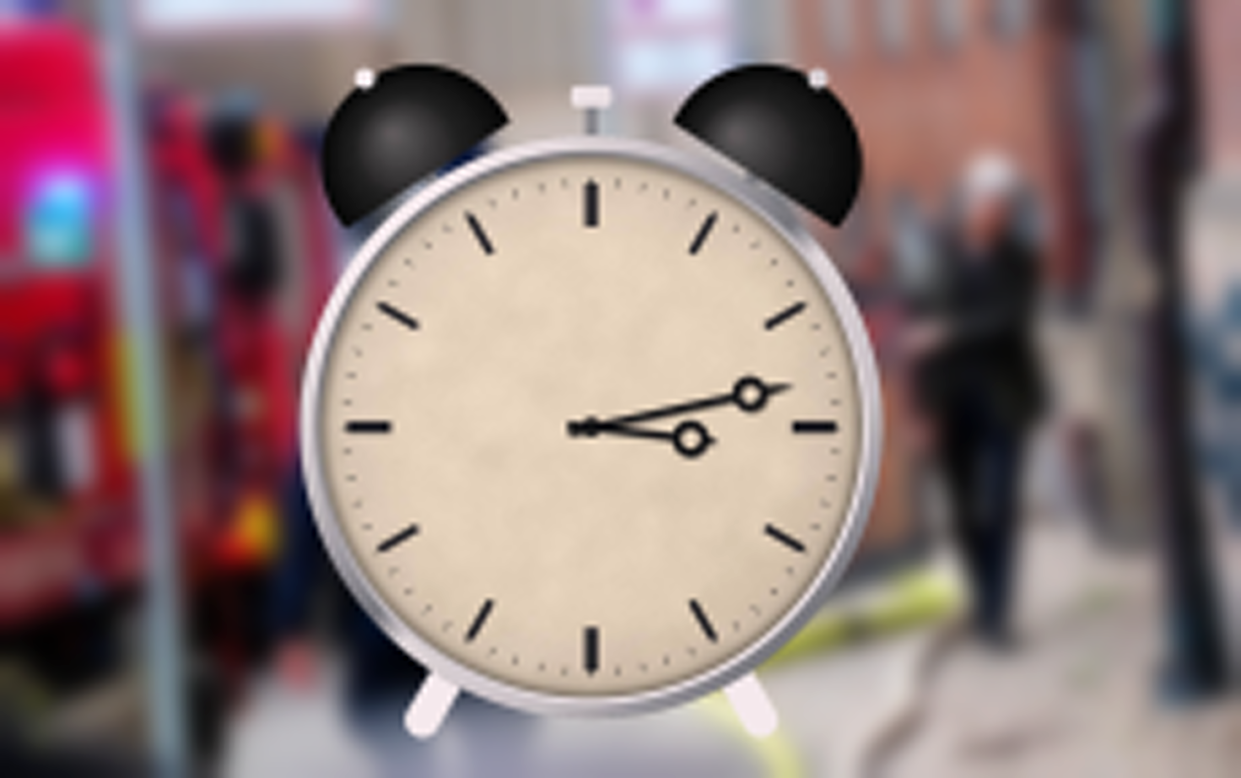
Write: 3:13
